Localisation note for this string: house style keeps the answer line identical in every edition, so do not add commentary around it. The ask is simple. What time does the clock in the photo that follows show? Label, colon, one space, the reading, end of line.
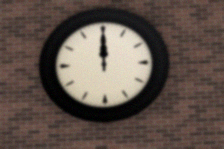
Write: 12:00
